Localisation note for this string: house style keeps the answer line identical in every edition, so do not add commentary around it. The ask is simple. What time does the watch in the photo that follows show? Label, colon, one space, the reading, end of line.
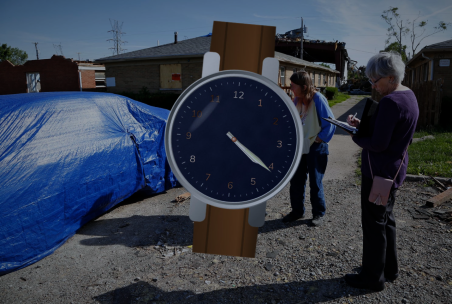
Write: 4:21
